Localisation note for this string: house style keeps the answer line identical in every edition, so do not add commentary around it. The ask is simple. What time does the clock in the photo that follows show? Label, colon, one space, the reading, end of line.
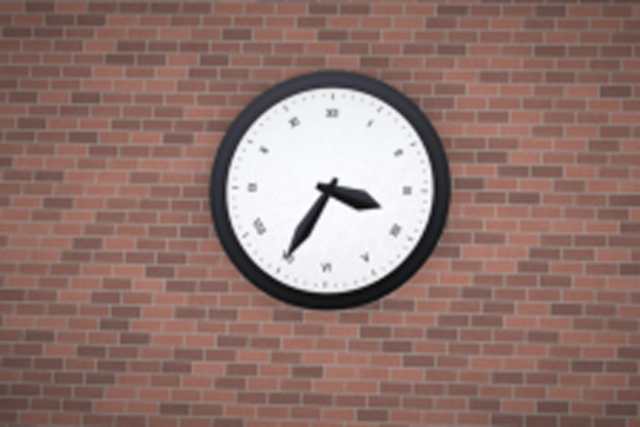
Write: 3:35
